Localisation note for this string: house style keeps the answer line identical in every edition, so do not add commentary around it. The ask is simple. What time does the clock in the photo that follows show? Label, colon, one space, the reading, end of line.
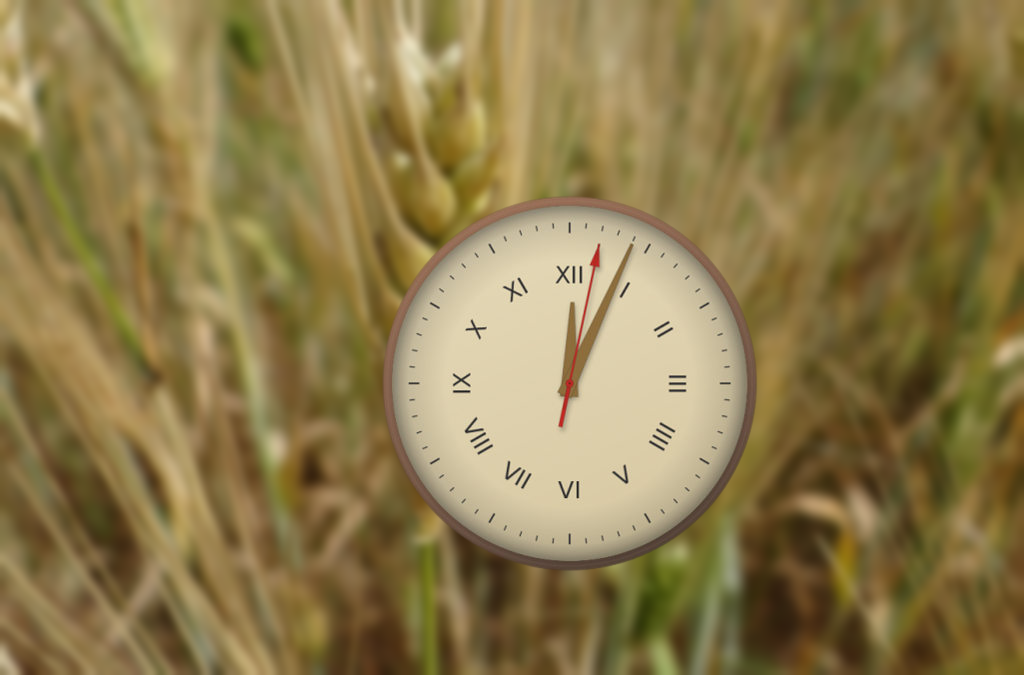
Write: 12:04:02
